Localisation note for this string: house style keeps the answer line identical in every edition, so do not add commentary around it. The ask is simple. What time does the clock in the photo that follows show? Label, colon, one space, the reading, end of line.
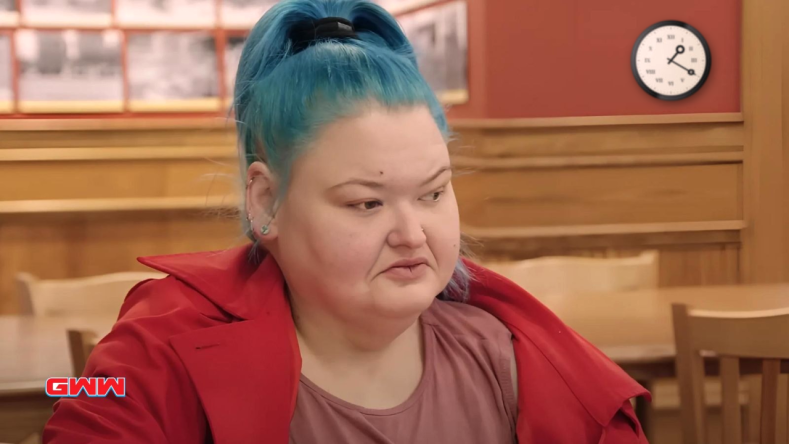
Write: 1:20
